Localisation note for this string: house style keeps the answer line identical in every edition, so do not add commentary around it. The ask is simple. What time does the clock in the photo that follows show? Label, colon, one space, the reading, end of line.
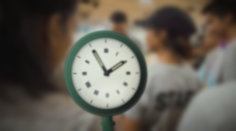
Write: 1:55
